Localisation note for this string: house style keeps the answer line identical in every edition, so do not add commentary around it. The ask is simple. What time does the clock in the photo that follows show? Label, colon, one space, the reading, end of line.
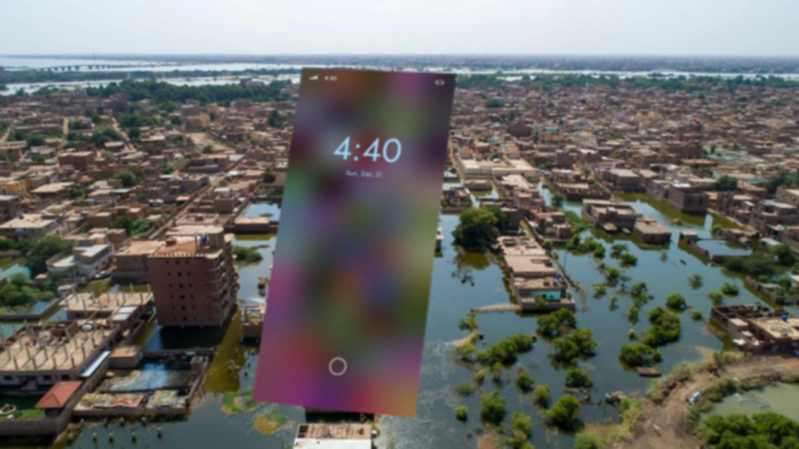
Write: 4:40
